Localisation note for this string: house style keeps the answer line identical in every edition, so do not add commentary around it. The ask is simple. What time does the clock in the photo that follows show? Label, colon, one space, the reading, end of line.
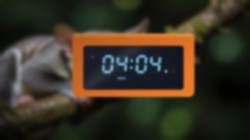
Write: 4:04
